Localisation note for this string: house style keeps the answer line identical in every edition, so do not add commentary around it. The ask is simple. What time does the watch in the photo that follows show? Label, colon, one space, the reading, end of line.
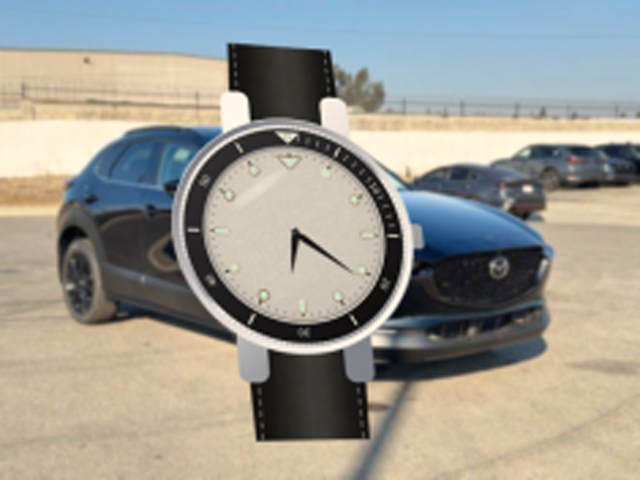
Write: 6:21
